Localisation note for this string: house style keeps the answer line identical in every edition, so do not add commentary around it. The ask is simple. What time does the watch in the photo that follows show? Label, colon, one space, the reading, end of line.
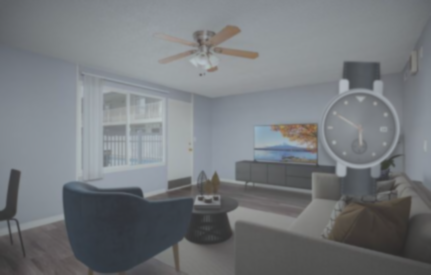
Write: 5:50
